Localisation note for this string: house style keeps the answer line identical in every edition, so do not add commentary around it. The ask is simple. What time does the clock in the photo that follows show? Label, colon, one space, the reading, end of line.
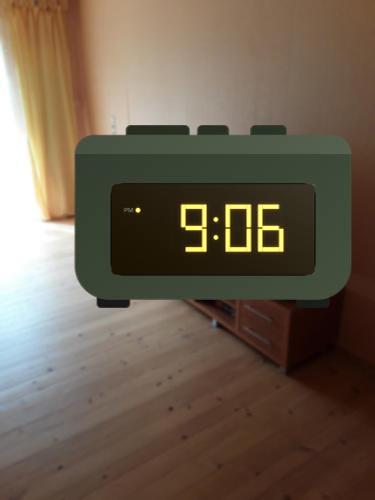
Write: 9:06
